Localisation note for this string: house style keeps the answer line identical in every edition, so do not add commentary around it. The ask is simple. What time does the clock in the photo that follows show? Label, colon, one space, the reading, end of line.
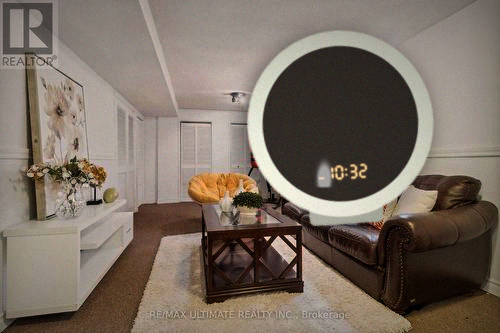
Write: 10:32
